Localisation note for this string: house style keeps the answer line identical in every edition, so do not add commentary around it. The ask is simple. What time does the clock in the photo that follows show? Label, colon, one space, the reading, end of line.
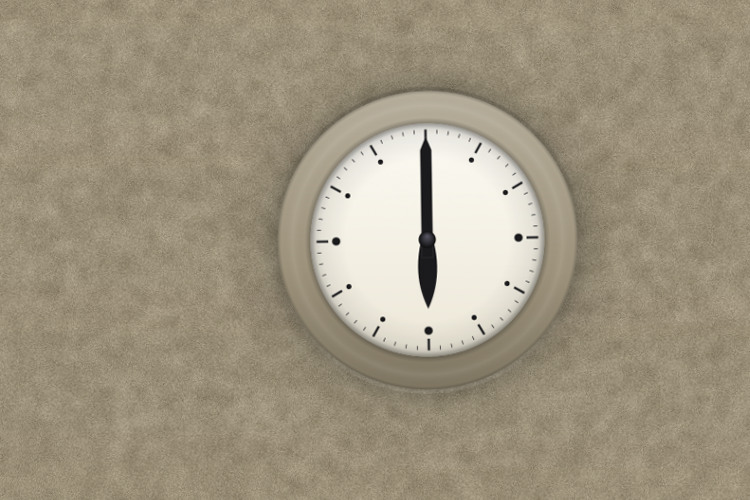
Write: 6:00
